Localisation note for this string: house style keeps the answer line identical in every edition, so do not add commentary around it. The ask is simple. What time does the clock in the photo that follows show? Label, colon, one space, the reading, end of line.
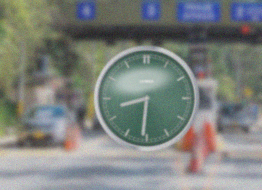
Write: 8:31
